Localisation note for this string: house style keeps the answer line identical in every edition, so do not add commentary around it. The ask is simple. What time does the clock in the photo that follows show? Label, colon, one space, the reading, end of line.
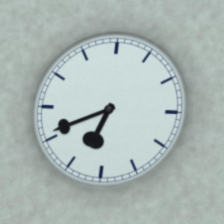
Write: 6:41
